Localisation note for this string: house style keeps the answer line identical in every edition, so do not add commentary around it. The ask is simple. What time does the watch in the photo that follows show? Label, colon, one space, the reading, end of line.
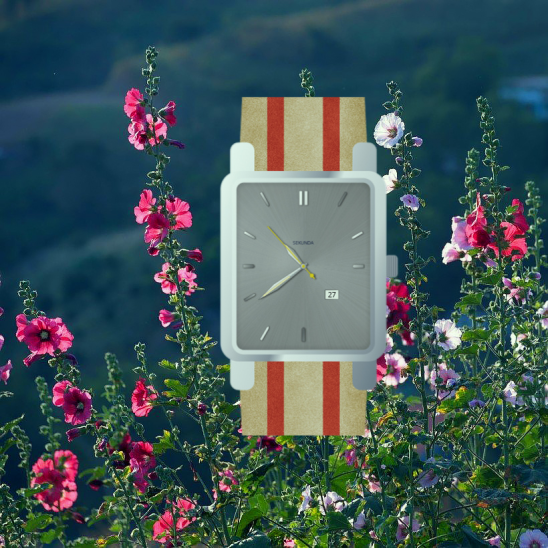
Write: 10:38:53
